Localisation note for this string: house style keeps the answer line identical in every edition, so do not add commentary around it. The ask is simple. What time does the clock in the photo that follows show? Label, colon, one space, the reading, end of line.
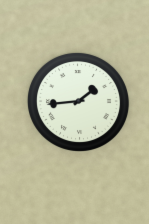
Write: 1:44
